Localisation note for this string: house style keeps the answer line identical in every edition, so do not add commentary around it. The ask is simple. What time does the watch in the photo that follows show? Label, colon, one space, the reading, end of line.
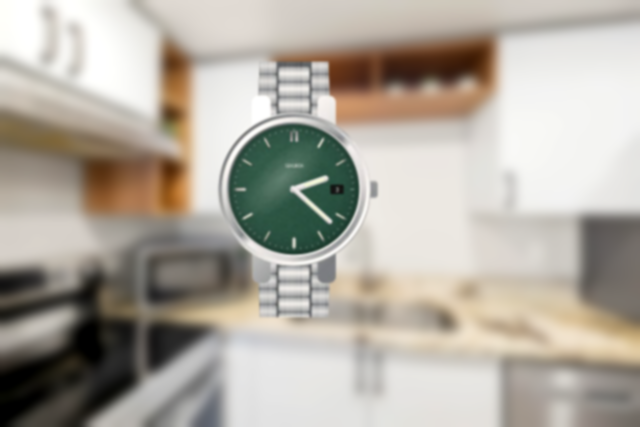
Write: 2:22
